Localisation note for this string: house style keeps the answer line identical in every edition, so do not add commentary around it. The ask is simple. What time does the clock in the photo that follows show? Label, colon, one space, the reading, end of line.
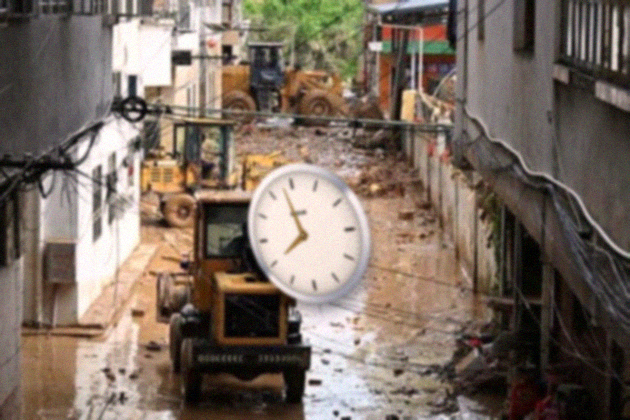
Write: 7:58
